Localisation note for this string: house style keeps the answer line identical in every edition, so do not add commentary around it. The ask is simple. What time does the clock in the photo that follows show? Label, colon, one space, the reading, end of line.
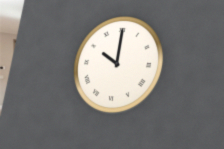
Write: 10:00
